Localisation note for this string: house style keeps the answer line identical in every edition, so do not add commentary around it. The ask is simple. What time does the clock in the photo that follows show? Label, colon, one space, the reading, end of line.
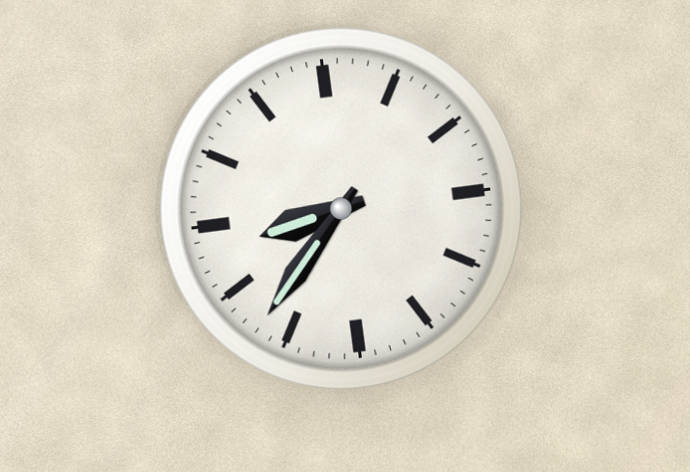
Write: 8:37
